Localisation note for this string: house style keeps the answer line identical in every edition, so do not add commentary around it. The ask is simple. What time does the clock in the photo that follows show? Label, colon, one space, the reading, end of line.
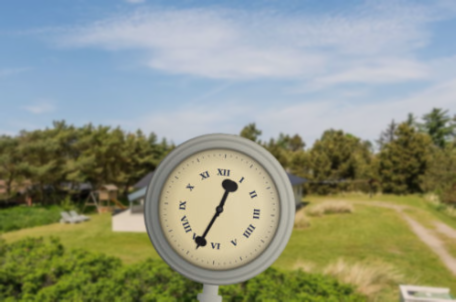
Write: 12:34
